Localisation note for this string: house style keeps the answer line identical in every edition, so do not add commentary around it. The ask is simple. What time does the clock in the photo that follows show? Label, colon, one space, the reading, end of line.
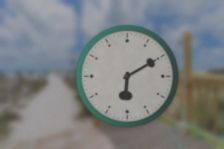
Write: 6:10
